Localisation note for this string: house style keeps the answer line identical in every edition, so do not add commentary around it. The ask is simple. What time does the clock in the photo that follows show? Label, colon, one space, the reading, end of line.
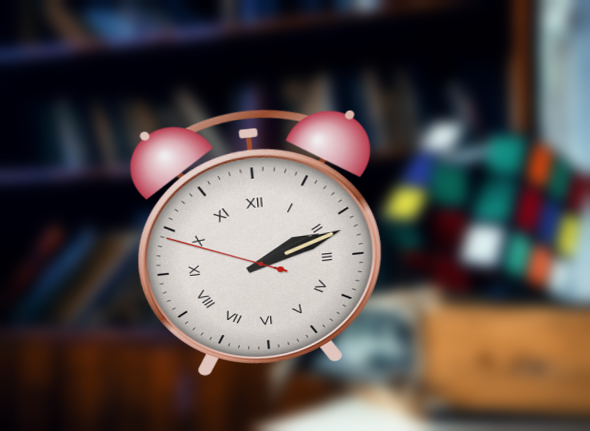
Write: 2:11:49
